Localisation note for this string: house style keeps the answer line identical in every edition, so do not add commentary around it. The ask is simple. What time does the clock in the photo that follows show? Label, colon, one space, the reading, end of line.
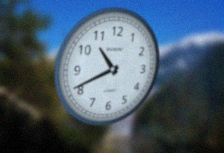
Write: 10:41
